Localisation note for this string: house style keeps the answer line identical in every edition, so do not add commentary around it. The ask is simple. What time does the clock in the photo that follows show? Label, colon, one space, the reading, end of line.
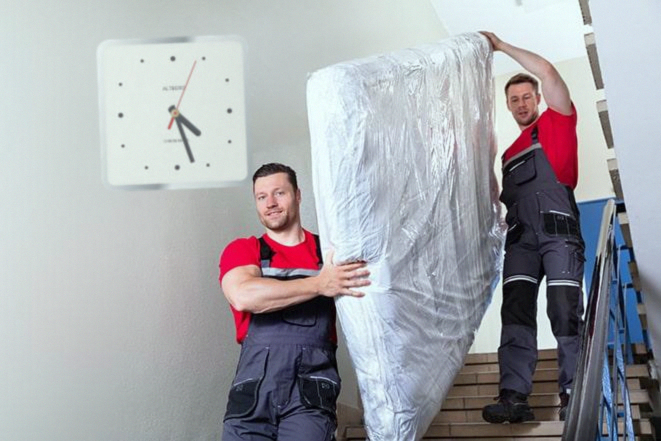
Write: 4:27:04
